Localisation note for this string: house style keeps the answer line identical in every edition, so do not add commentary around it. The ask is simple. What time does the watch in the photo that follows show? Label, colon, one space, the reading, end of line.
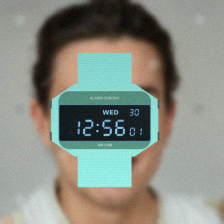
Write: 12:56:01
